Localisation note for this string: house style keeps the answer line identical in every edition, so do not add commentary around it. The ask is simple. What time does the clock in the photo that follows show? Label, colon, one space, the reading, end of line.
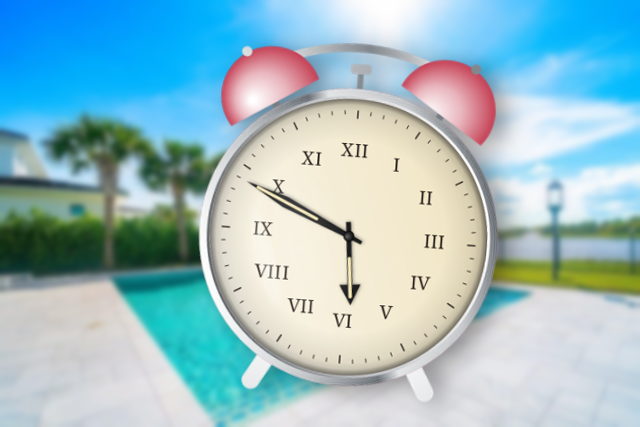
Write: 5:49
